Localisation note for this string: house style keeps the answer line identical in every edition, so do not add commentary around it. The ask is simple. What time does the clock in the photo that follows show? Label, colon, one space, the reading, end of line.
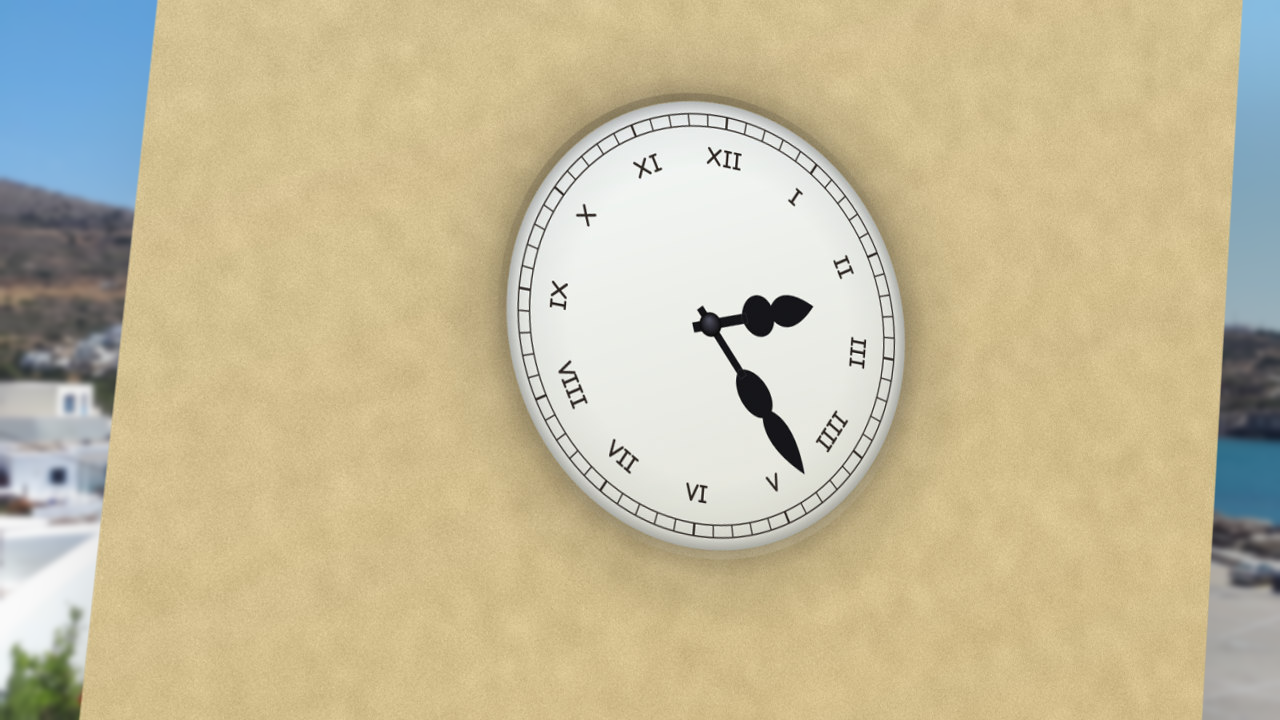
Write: 2:23
